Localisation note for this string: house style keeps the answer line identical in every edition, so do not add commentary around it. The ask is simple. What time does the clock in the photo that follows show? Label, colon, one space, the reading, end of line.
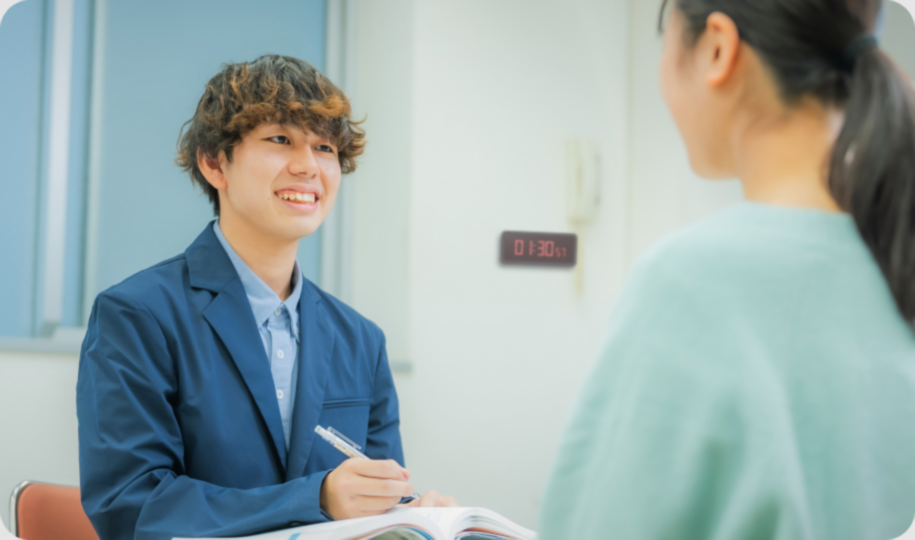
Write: 1:30
